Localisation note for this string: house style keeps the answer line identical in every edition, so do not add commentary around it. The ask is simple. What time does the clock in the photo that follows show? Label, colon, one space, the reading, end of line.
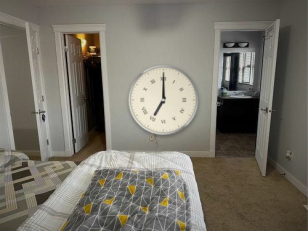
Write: 7:00
